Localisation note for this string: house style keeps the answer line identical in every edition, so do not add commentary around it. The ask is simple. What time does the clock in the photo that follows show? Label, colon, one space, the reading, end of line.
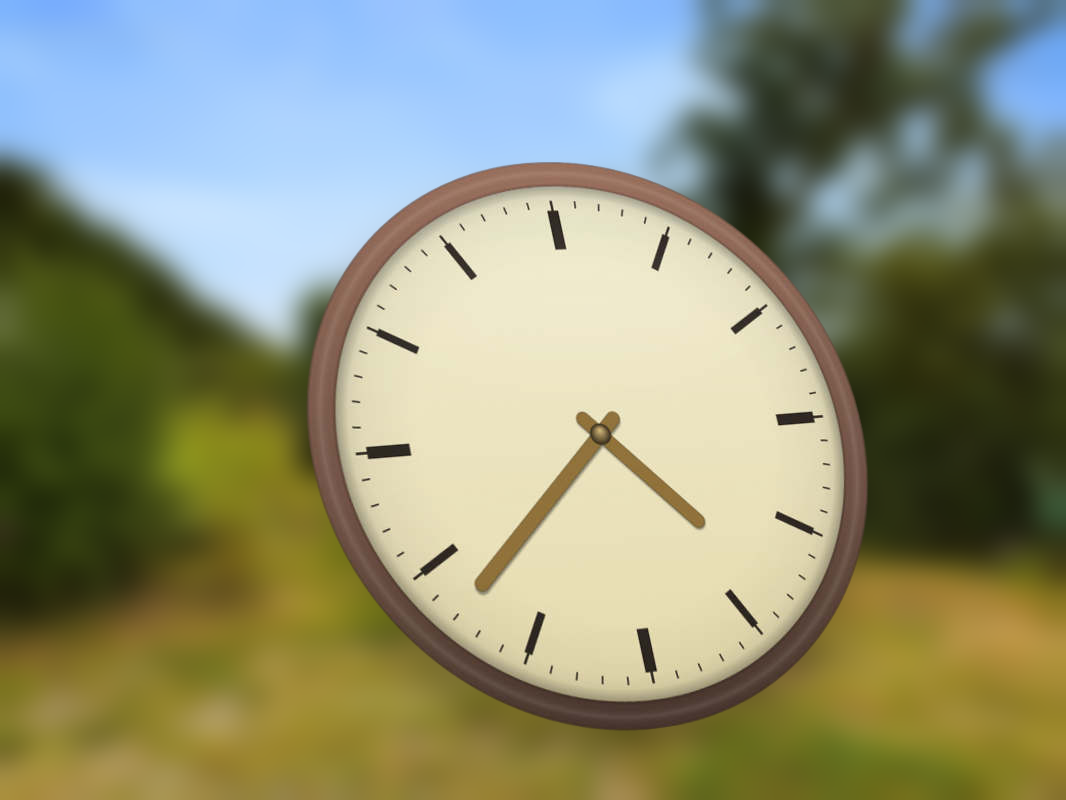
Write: 4:38
